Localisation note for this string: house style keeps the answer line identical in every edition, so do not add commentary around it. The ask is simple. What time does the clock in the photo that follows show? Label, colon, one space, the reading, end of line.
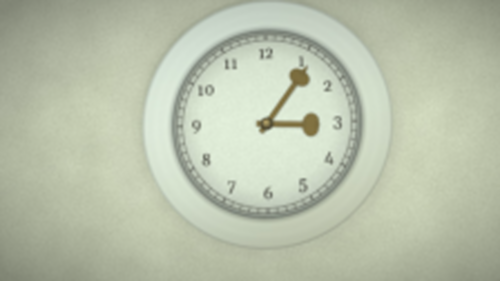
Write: 3:06
